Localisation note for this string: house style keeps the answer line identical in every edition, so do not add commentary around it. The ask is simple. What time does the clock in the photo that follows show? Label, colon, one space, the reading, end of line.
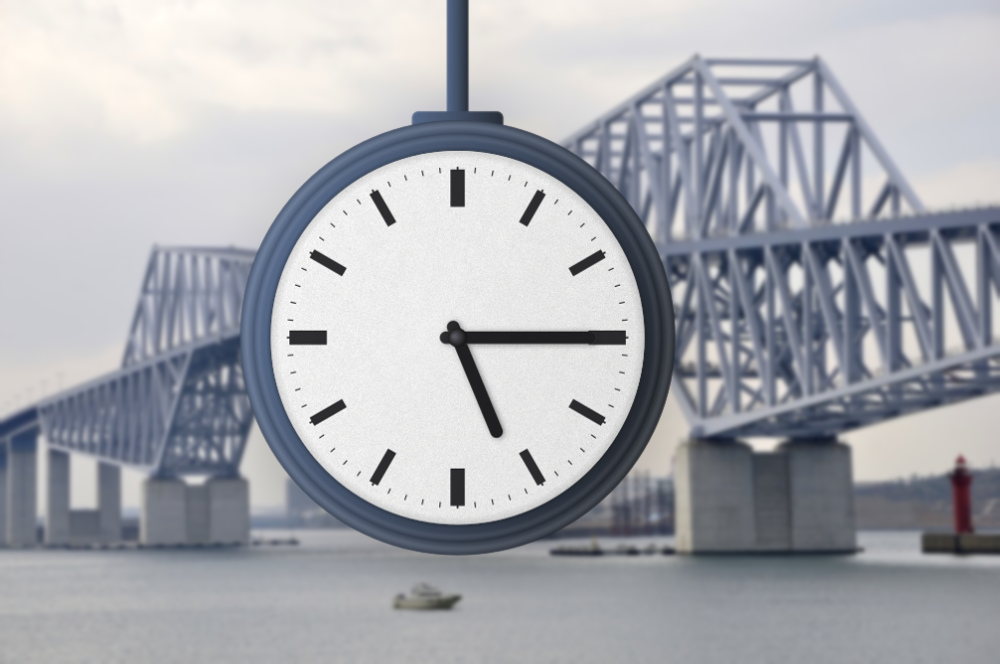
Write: 5:15
